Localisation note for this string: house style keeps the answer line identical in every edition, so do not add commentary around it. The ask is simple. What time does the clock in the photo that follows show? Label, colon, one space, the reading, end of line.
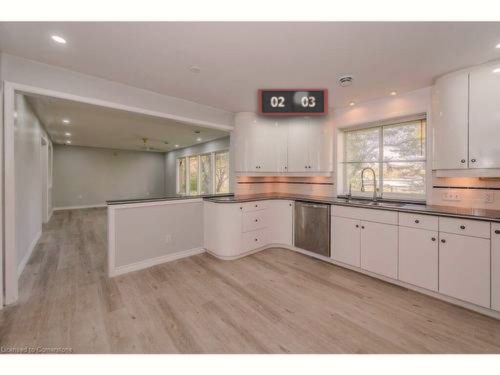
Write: 2:03
